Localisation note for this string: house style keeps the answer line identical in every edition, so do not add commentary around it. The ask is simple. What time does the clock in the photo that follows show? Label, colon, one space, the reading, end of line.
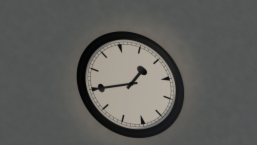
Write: 1:45
